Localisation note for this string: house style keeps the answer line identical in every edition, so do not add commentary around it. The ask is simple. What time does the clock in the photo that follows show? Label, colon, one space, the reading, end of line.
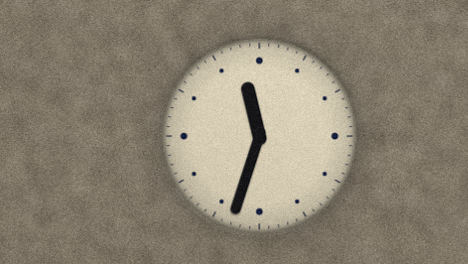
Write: 11:33
